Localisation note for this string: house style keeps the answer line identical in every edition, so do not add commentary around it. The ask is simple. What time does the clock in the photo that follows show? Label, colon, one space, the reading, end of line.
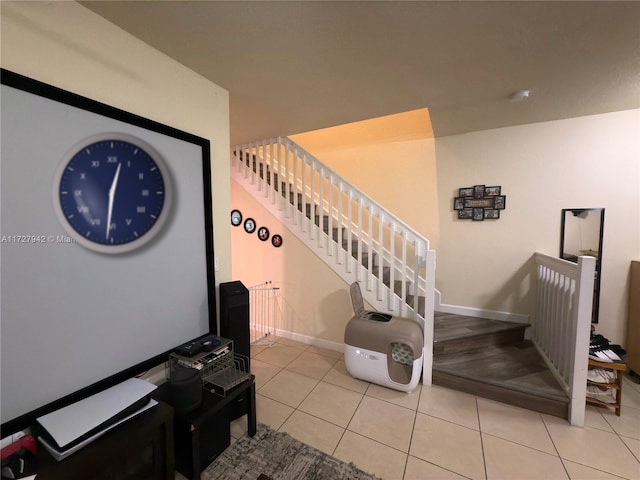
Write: 12:31
